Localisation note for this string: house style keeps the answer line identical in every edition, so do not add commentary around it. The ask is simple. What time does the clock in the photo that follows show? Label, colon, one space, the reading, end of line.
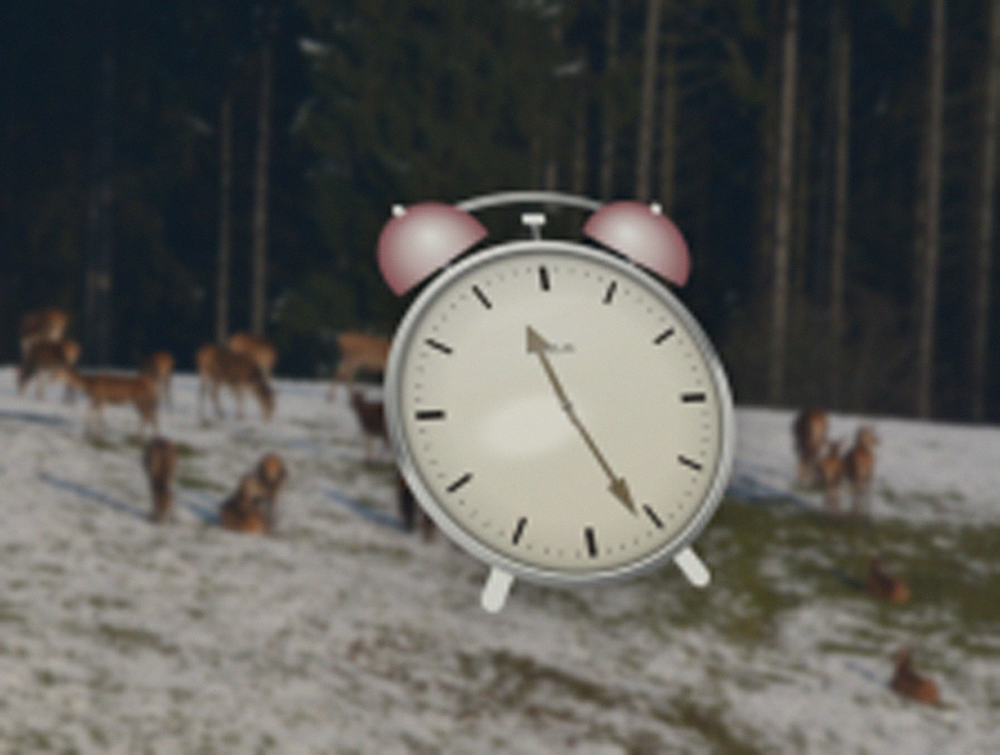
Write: 11:26
